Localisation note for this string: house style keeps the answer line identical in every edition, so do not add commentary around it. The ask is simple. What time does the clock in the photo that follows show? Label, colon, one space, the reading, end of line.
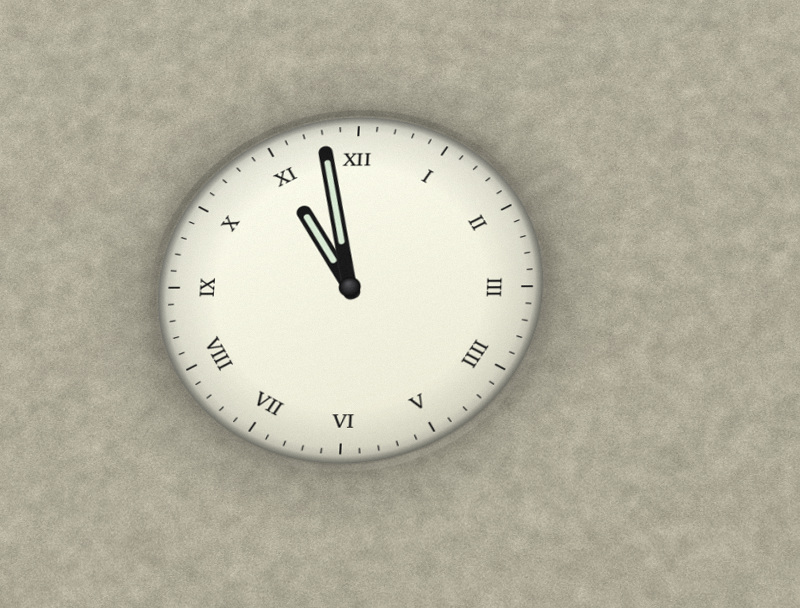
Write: 10:58
